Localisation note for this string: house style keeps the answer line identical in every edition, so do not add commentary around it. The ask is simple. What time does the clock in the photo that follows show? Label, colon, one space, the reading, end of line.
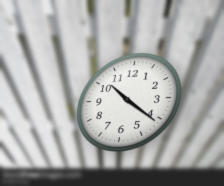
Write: 10:21
